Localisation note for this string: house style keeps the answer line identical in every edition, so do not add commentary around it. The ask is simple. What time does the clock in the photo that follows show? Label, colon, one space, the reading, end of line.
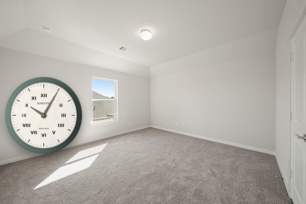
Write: 10:05
